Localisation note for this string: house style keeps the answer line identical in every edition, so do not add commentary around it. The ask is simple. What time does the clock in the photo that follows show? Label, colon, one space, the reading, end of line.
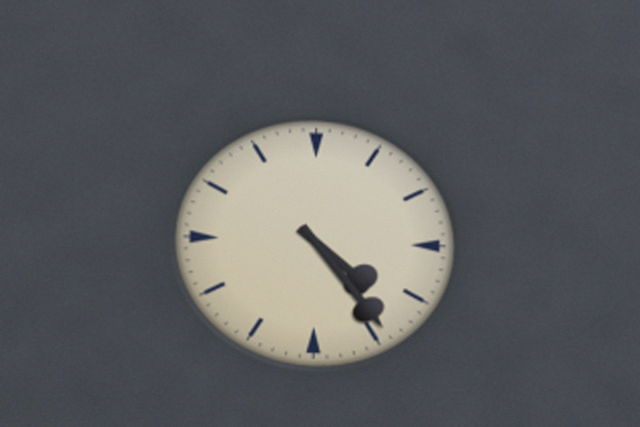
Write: 4:24
